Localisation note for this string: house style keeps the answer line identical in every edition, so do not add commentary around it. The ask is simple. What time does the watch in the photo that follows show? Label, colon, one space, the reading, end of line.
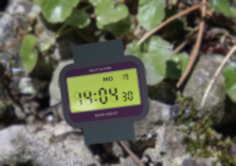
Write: 14:04:30
